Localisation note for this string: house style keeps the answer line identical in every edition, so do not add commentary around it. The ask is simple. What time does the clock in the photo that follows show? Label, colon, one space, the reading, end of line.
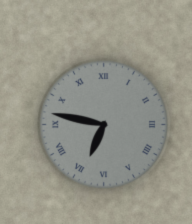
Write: 6:47
